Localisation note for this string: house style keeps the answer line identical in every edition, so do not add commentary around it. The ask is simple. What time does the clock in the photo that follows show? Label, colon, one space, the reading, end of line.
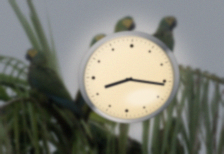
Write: 8:16
